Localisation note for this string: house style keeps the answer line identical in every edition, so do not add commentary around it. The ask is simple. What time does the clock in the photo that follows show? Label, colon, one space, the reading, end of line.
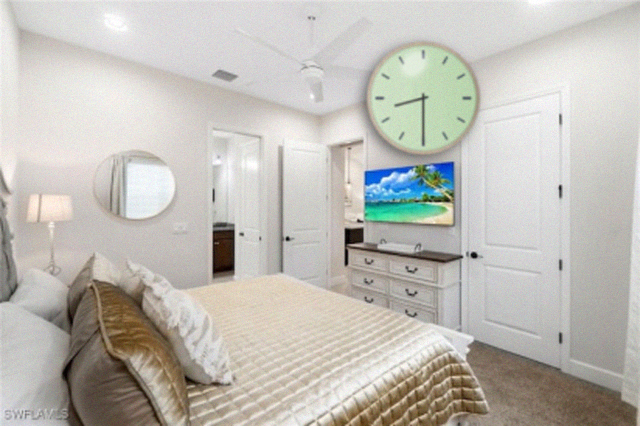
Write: 8:30
